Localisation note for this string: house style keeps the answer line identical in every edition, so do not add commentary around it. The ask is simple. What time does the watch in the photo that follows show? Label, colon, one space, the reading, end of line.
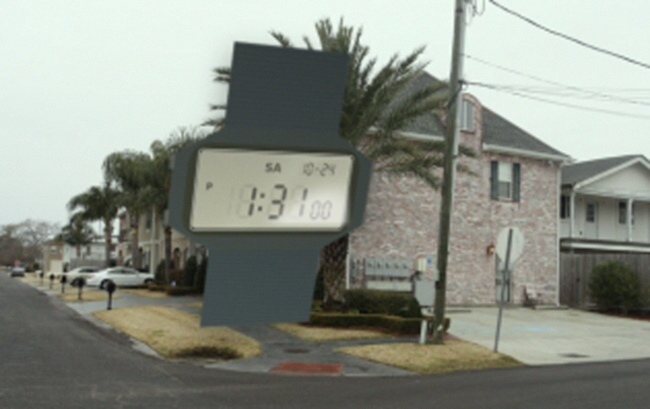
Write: 1:31:00
